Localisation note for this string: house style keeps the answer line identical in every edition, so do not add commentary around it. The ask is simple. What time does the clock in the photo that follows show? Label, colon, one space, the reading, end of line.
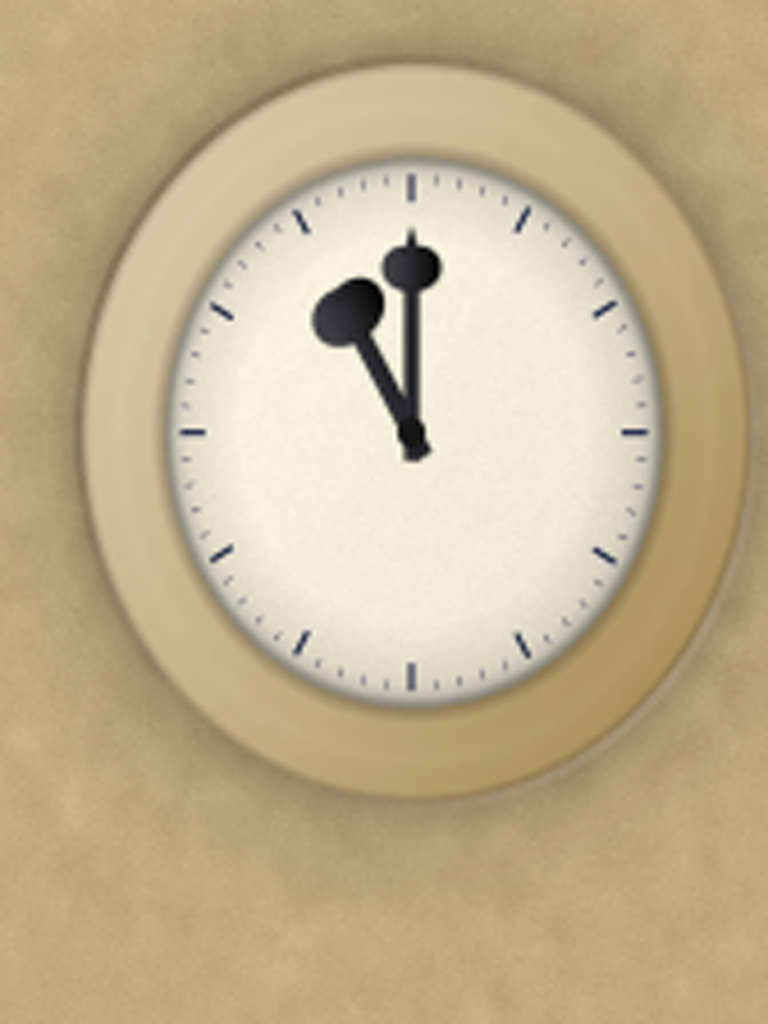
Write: 11:00
